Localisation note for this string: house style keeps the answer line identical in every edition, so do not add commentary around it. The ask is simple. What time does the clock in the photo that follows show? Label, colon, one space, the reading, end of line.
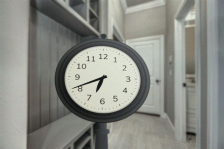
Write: 6:41
